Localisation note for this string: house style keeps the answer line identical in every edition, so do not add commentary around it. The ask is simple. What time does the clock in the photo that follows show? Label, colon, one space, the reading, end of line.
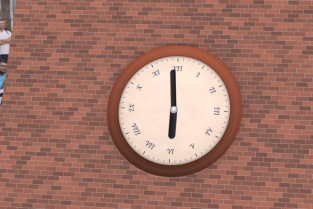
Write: 5:59
